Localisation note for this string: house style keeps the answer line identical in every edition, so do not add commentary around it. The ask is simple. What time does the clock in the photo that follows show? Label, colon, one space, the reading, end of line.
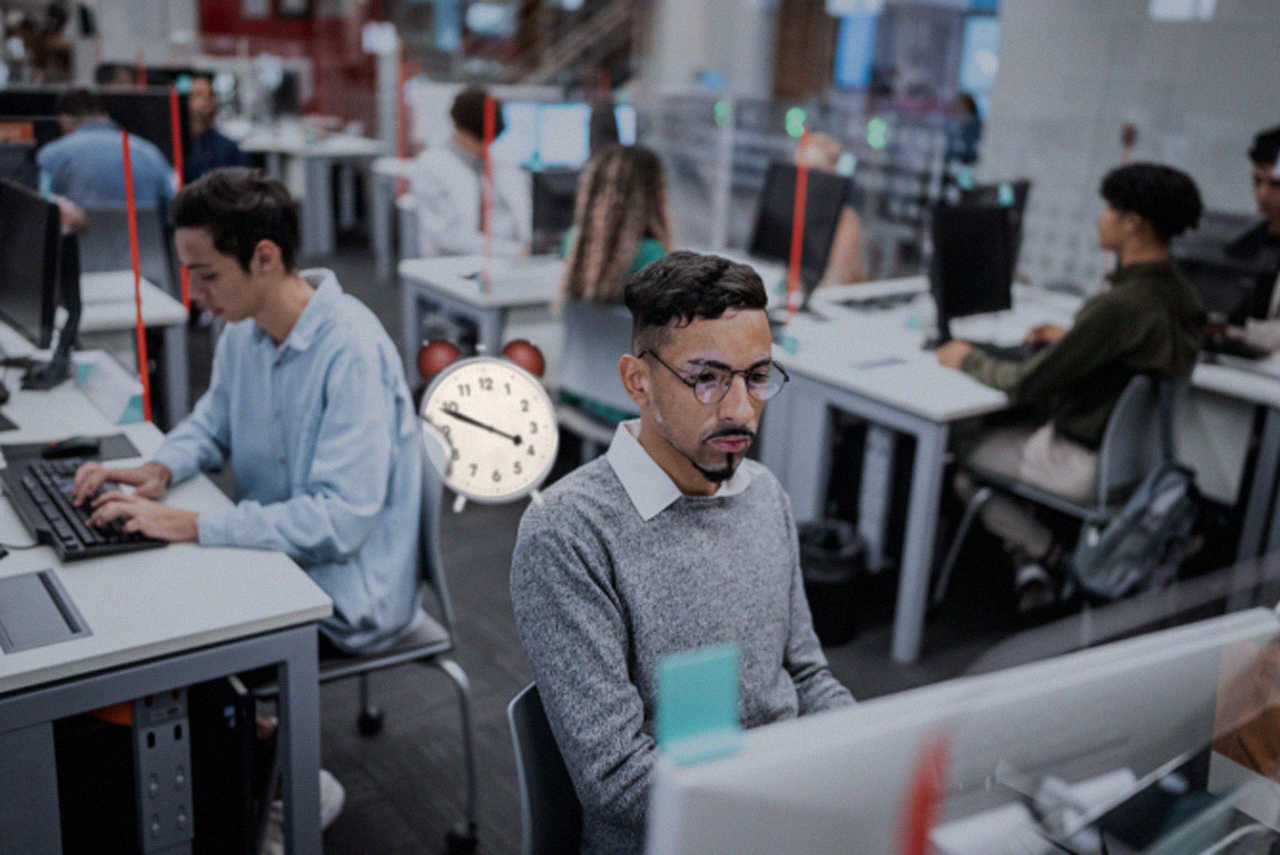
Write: 3:49
